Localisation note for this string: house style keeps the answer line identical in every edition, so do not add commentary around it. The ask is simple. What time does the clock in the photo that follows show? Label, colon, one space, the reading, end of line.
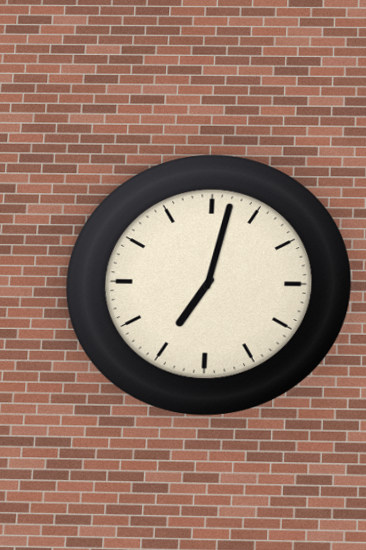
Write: 7:02
